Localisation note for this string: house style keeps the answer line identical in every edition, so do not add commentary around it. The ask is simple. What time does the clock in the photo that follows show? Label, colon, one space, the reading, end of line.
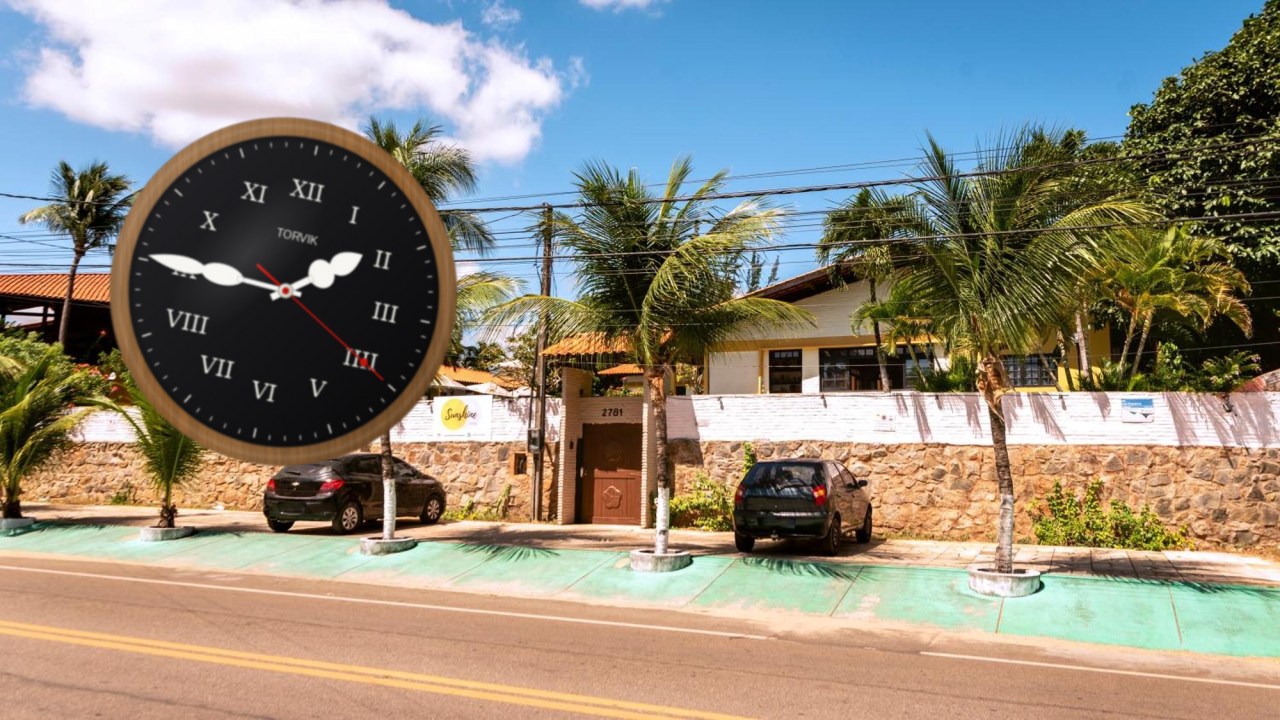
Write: 1:45:20
